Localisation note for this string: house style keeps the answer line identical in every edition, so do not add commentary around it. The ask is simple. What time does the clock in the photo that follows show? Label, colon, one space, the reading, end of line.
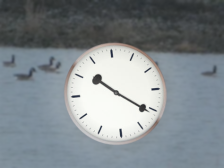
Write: 10:21
